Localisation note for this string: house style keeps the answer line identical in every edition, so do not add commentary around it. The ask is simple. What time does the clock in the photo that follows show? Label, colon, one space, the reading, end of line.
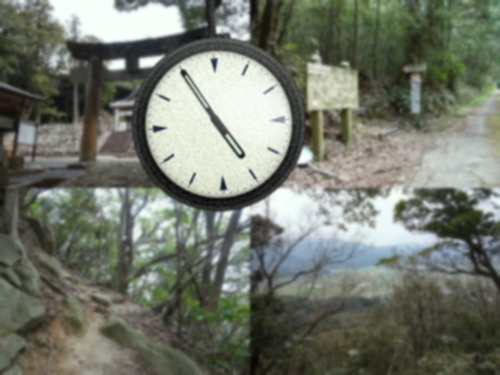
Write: 4:55
